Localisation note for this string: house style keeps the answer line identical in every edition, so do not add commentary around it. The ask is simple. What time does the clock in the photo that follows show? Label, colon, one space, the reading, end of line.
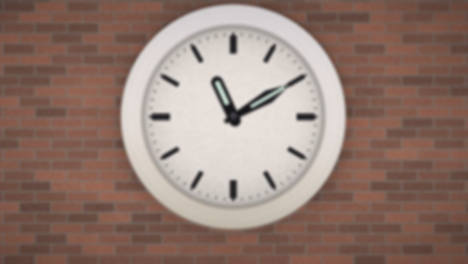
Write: 11:10
